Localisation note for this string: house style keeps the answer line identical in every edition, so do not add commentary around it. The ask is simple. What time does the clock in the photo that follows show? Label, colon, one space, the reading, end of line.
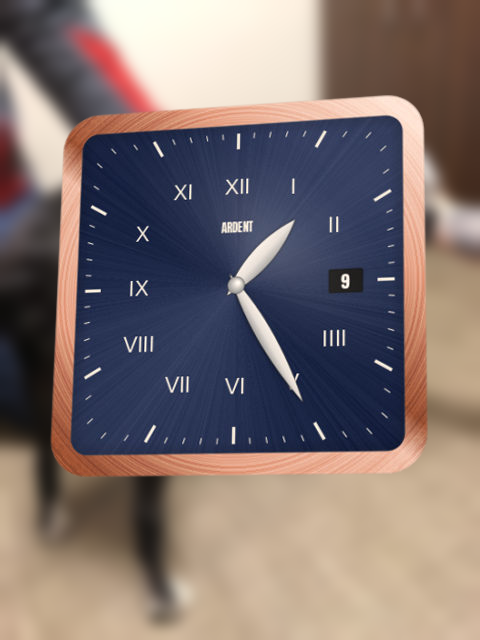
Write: 1:25
